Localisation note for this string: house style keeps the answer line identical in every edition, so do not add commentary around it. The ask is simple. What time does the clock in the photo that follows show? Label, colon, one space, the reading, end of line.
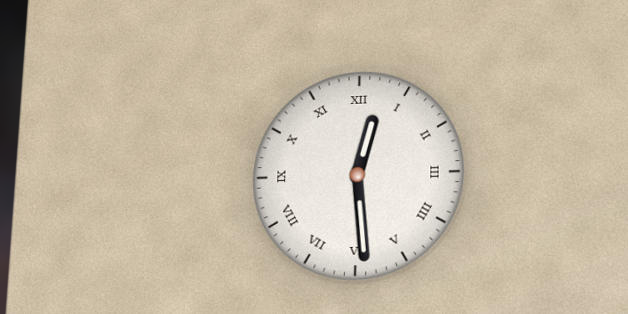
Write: 12:29
